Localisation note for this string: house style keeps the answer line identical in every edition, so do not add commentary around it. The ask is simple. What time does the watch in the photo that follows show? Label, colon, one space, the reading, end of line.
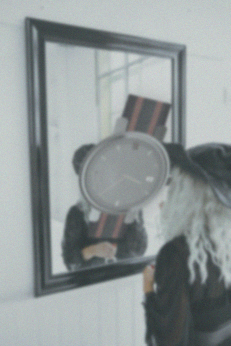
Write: 3:37
